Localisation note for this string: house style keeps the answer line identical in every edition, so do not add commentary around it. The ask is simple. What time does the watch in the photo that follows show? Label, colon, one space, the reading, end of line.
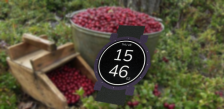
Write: 15:46
